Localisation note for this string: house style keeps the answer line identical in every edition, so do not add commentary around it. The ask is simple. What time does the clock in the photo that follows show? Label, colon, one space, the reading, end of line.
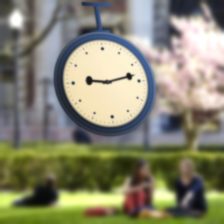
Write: 9:13
